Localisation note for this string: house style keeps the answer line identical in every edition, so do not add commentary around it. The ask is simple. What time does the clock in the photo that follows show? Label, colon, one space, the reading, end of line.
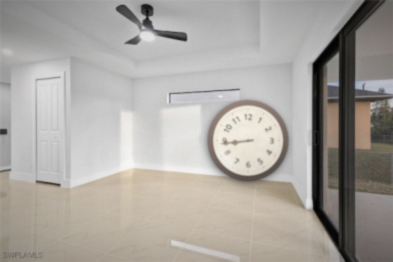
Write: 8:44
